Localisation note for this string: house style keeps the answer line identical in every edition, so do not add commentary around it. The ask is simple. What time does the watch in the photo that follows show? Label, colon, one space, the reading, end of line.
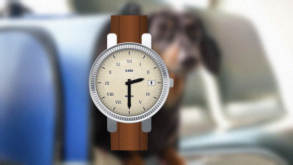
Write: 2:30
